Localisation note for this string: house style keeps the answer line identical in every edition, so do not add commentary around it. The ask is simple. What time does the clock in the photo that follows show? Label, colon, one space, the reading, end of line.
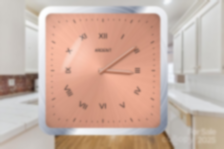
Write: 3:09
